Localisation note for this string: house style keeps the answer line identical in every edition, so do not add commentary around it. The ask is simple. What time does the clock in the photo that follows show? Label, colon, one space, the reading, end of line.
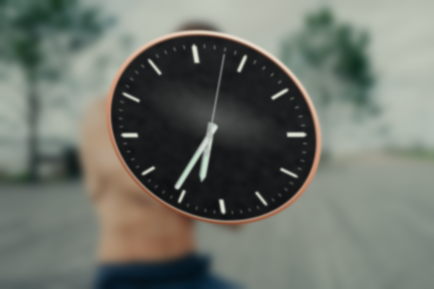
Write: 6:36:03
